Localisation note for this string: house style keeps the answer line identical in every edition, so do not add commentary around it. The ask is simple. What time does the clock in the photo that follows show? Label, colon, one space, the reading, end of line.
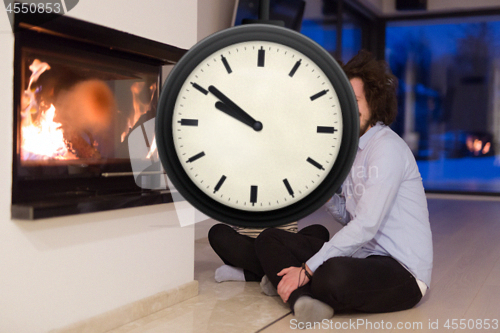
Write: 9:51
